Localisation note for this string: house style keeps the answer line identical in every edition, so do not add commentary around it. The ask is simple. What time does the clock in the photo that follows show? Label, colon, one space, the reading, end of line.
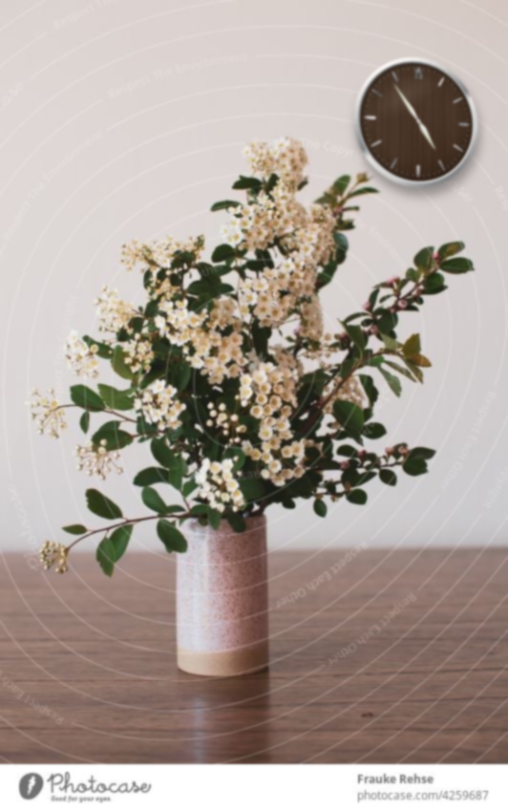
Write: 4:54
